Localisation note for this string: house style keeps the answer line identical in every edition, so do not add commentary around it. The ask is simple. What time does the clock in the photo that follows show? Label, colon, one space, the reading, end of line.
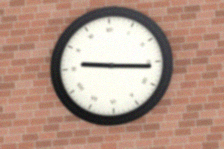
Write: 9:16
